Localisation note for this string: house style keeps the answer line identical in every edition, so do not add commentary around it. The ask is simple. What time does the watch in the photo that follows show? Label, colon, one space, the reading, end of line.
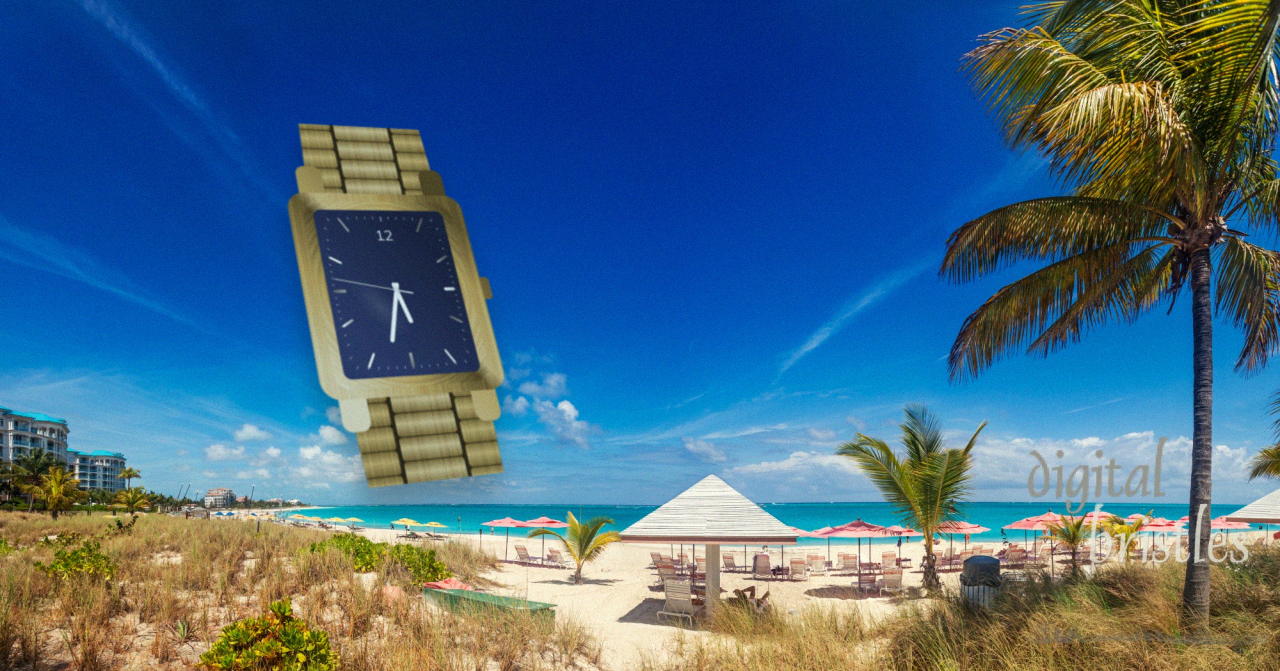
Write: 5:32:47
